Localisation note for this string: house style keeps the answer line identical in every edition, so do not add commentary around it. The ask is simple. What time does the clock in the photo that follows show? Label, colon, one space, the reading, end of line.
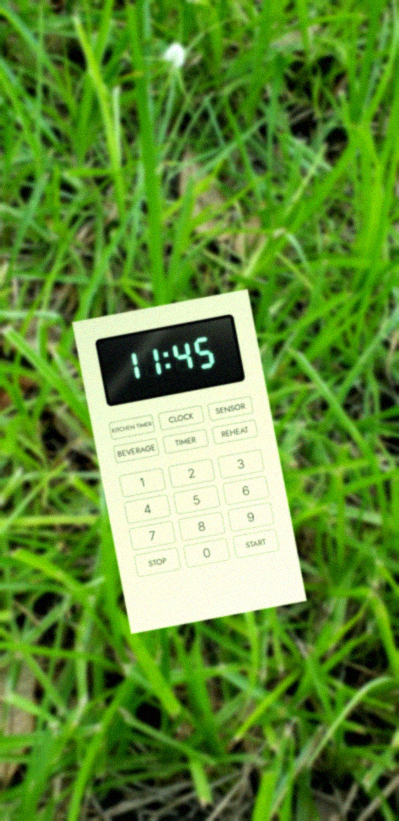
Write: 11:45
